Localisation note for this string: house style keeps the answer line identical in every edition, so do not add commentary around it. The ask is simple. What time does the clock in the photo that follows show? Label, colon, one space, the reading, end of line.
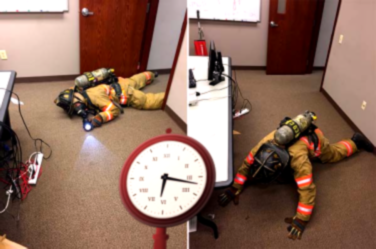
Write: 6:17
